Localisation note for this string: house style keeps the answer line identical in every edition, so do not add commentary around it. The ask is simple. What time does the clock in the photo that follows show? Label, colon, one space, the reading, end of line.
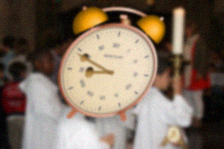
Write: 8:49
